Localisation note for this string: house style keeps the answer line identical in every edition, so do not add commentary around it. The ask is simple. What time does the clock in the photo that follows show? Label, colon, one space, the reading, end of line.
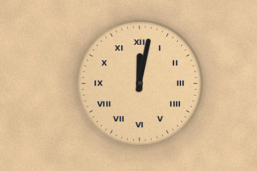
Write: 12:02
